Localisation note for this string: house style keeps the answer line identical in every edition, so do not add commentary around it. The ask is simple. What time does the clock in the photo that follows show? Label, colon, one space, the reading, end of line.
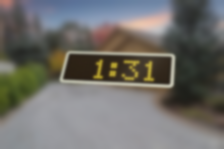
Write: 1:31
